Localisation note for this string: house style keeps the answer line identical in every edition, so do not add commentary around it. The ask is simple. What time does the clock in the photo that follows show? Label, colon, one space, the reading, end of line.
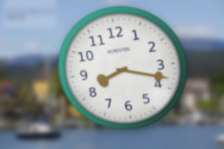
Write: 8:18
